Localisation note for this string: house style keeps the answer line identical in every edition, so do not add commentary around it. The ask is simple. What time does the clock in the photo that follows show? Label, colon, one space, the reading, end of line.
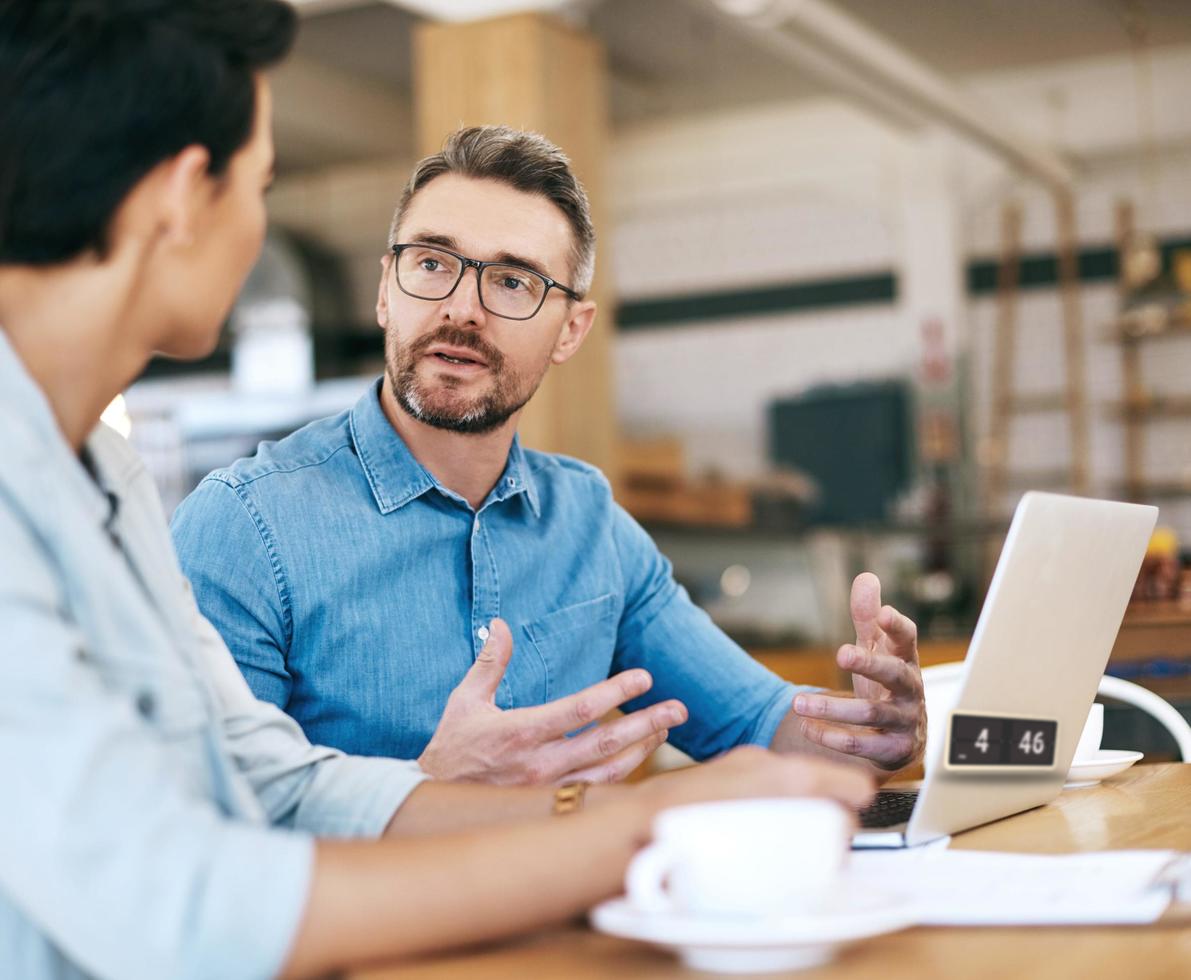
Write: 4:46
